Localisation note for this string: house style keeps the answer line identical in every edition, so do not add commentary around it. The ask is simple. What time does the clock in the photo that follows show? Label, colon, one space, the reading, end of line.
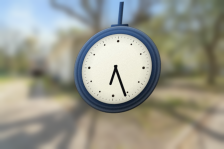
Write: 6:26
